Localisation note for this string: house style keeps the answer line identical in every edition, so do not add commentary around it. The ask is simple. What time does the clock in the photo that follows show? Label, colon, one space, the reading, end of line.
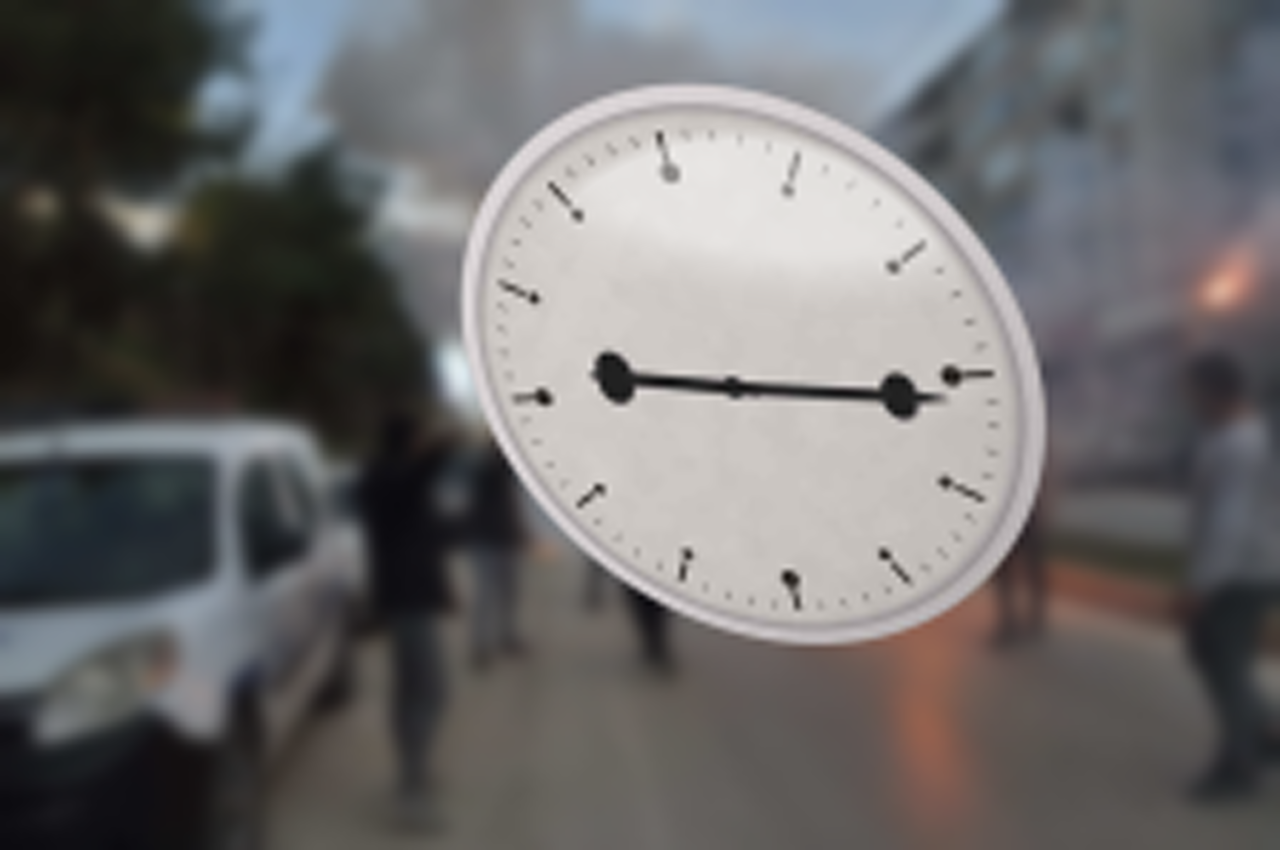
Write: 9:16
